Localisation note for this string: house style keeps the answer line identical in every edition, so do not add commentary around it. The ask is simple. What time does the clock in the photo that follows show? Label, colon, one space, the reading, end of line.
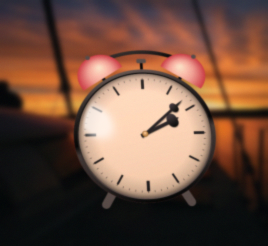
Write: 2:08
